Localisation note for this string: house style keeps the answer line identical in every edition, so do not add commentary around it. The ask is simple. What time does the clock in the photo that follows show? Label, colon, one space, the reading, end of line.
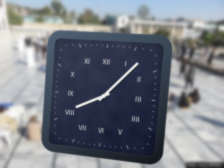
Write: 8:07
